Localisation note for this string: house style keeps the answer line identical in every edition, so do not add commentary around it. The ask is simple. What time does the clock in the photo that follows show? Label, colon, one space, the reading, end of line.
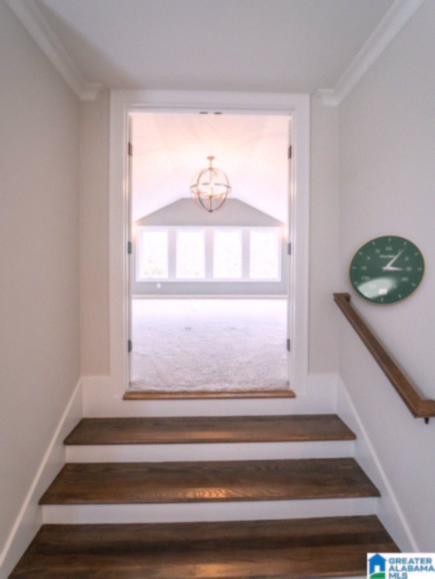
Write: 3:06
